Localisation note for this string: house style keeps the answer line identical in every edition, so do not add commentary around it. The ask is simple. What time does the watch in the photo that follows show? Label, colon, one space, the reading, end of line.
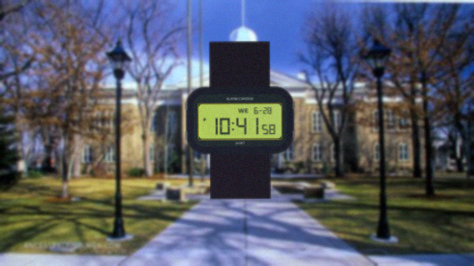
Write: 10:41:58
